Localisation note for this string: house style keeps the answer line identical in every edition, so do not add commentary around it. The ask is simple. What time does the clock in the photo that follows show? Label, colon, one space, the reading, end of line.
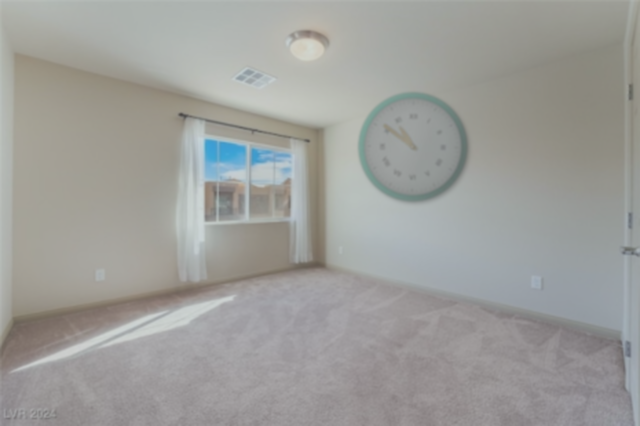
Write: 10:51
